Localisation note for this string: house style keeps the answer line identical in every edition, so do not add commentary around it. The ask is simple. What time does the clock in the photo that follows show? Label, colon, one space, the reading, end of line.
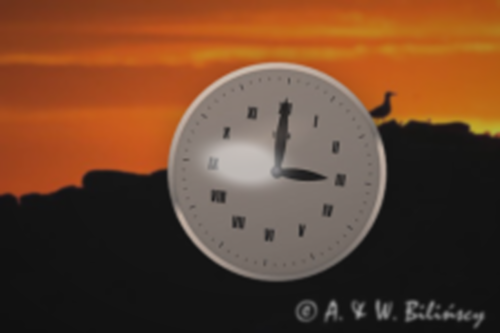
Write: 3:00
